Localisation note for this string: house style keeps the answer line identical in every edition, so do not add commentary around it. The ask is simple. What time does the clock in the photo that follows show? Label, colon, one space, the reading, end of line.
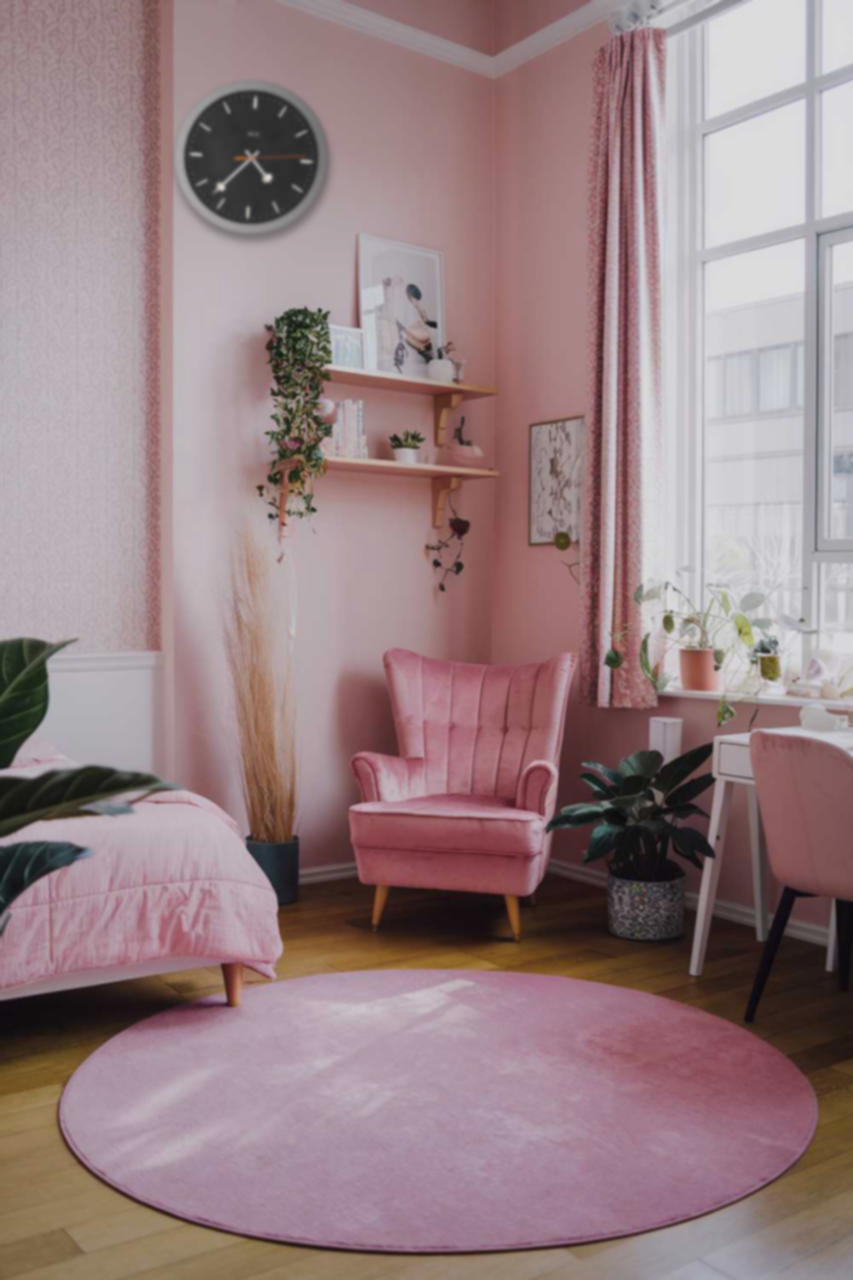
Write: 4:37:14
